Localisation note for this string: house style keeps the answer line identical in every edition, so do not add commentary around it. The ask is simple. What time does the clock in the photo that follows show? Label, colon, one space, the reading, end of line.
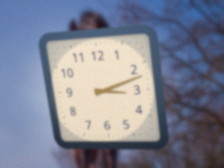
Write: 3:12
